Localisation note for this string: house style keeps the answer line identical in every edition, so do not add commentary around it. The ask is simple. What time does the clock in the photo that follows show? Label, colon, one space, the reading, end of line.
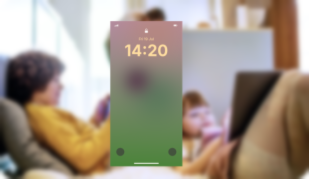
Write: 14:20
